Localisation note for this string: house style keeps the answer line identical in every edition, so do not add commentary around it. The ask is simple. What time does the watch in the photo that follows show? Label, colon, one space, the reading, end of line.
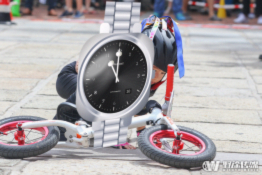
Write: 11:00
